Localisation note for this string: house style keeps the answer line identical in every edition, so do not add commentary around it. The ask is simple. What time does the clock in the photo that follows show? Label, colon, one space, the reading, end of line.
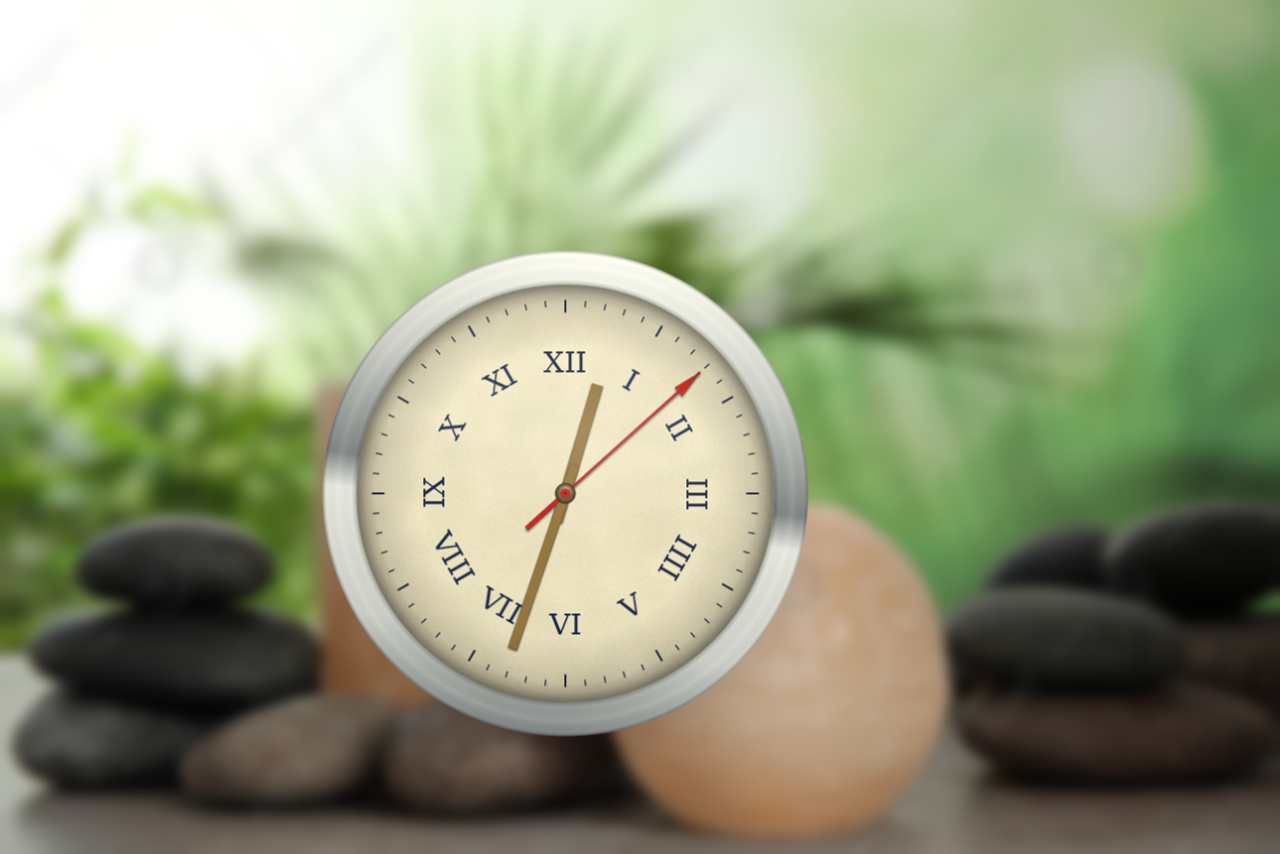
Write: 12:33:08
